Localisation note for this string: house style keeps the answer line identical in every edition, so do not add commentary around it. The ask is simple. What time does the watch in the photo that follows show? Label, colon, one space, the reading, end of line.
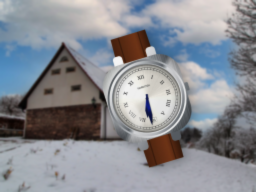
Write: 6:31
